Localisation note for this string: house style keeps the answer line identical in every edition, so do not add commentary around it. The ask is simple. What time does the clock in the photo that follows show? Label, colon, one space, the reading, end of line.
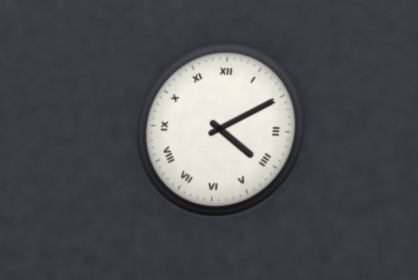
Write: 4:10
